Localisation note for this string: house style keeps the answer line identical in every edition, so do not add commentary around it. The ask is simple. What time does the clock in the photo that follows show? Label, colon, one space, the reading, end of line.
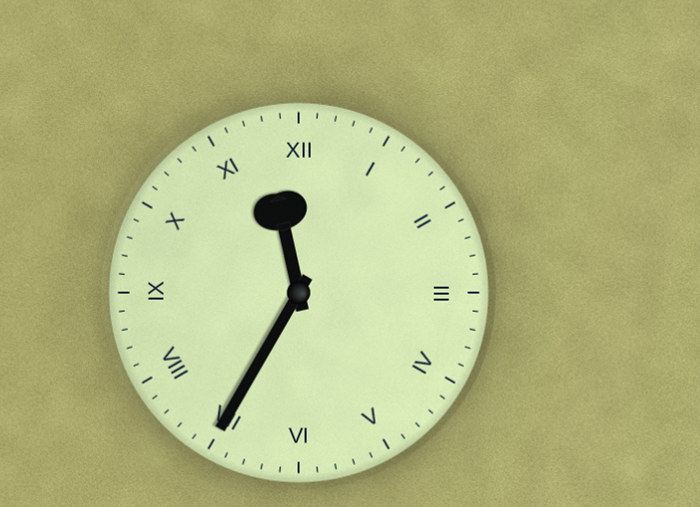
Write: 11:35
